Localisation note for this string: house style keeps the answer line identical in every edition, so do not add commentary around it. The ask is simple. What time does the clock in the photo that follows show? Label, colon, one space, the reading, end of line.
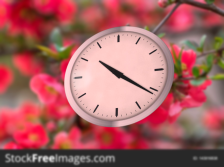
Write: 10:21
